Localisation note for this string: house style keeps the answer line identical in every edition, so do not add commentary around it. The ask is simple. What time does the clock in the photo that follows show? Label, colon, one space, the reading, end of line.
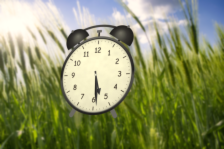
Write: 5:29
